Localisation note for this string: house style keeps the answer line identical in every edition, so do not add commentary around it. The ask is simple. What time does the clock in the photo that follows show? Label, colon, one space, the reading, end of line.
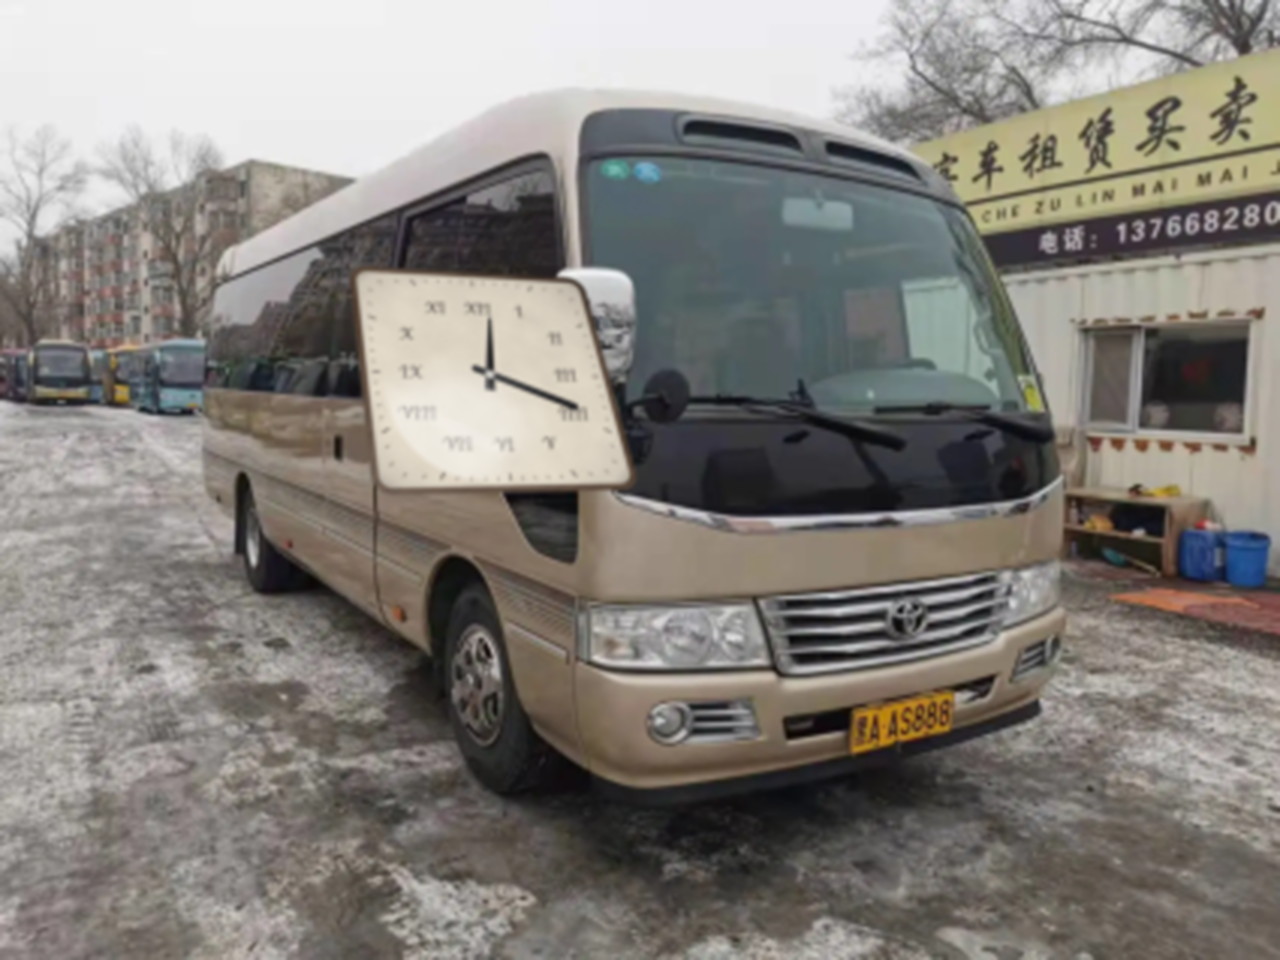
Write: 12:19
